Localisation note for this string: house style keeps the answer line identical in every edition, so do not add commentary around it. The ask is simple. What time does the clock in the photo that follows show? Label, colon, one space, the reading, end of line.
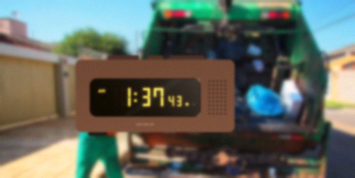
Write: 1:37
